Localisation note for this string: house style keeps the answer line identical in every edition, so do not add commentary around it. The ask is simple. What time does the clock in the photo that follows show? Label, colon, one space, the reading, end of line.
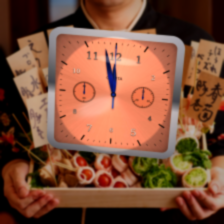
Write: 11:58
